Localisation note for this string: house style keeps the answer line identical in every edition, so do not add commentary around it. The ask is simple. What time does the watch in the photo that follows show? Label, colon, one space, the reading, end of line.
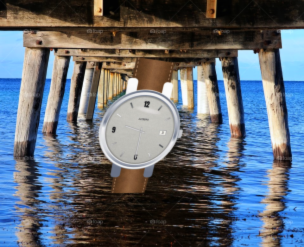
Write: 9:30
